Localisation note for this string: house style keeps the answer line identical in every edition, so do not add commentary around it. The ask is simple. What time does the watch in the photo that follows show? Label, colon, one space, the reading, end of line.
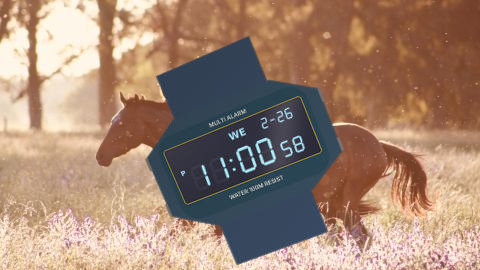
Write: 11:00:58
